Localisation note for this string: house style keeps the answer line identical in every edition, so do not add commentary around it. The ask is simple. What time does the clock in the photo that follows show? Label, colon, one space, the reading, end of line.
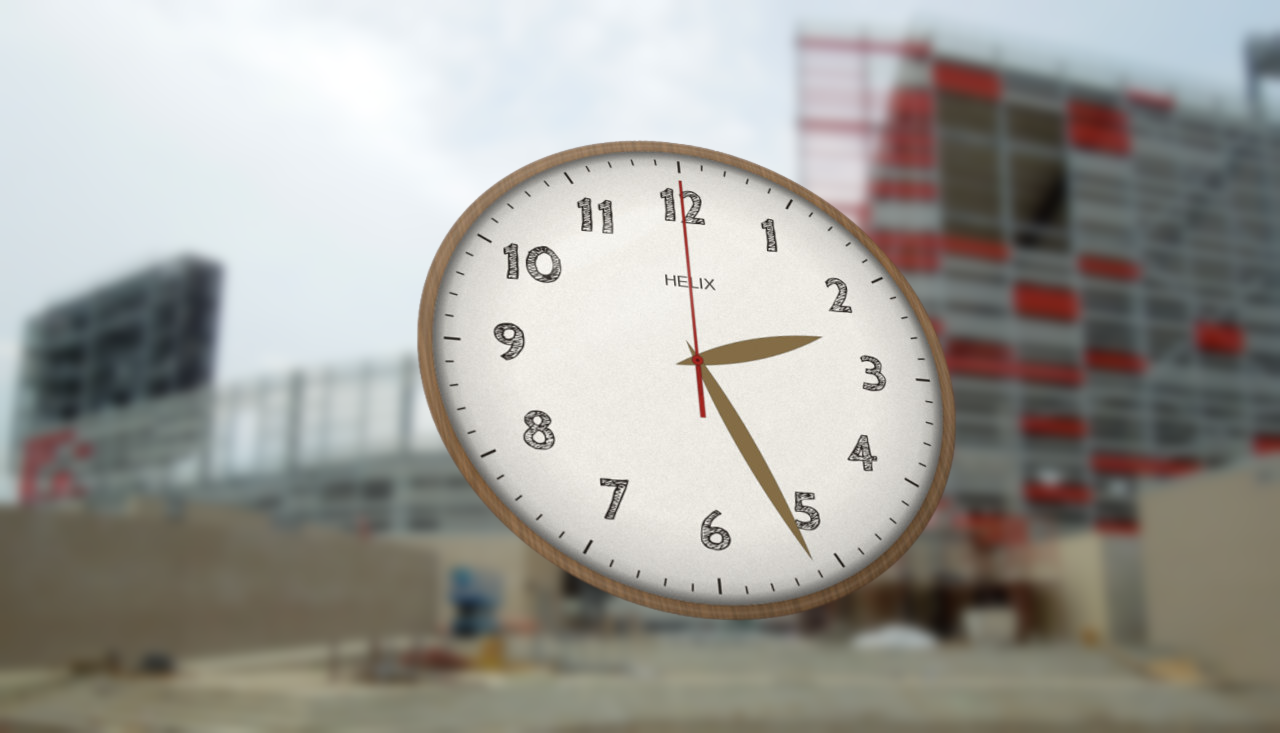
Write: 2:26:00
